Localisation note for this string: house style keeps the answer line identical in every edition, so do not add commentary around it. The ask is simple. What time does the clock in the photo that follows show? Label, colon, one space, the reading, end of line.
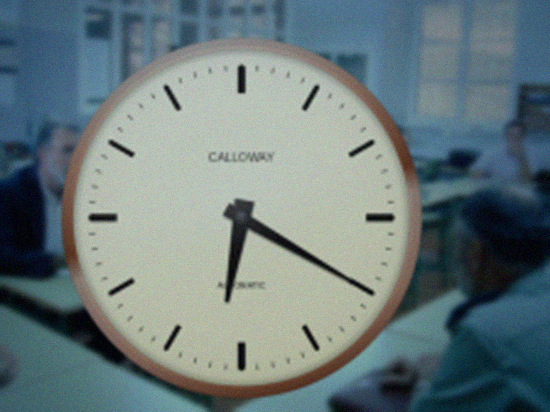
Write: 6:20
